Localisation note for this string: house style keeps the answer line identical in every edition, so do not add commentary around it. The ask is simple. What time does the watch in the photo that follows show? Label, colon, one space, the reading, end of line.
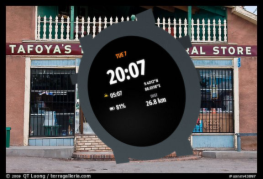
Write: 20:07
